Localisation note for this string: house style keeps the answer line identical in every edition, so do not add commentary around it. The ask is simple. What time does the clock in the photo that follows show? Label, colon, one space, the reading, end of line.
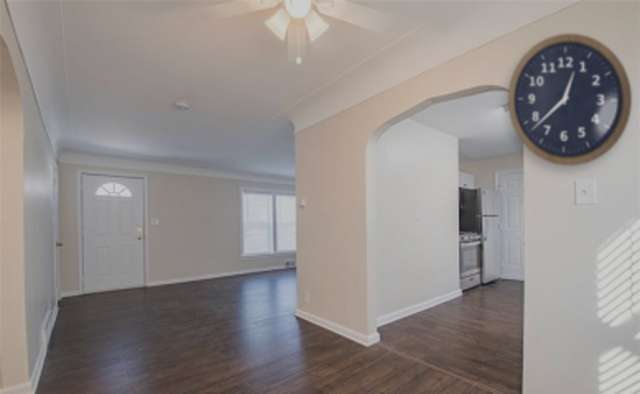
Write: 12:38
